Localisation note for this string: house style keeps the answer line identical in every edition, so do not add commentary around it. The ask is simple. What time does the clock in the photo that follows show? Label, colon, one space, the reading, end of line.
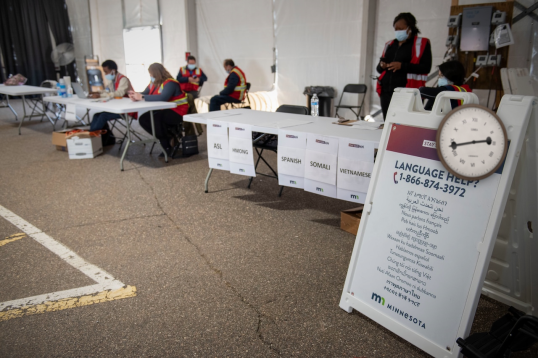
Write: 2:43
